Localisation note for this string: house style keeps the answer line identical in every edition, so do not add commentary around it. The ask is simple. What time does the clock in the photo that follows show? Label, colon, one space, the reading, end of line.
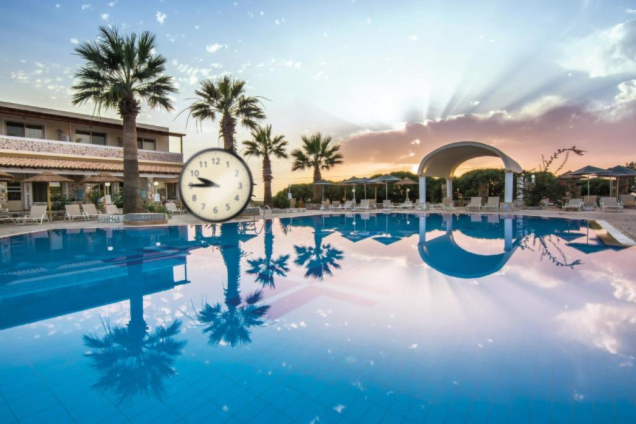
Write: 9:45
